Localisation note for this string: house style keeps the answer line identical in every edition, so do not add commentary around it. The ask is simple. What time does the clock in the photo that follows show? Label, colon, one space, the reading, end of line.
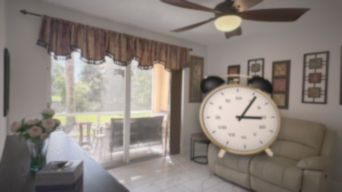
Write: 3:06
